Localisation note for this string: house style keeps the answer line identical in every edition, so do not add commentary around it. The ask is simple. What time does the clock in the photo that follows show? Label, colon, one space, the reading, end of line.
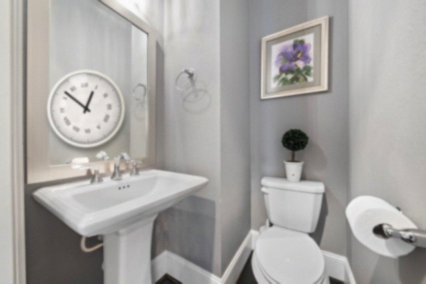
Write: 12:52
